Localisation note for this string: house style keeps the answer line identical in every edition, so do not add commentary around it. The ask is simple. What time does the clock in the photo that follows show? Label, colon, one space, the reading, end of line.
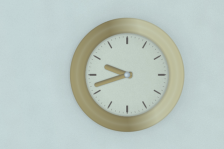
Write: 9:42
